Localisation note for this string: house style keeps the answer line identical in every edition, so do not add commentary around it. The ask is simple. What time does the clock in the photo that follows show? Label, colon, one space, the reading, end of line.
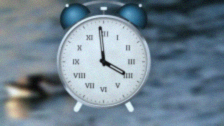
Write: 3:59
